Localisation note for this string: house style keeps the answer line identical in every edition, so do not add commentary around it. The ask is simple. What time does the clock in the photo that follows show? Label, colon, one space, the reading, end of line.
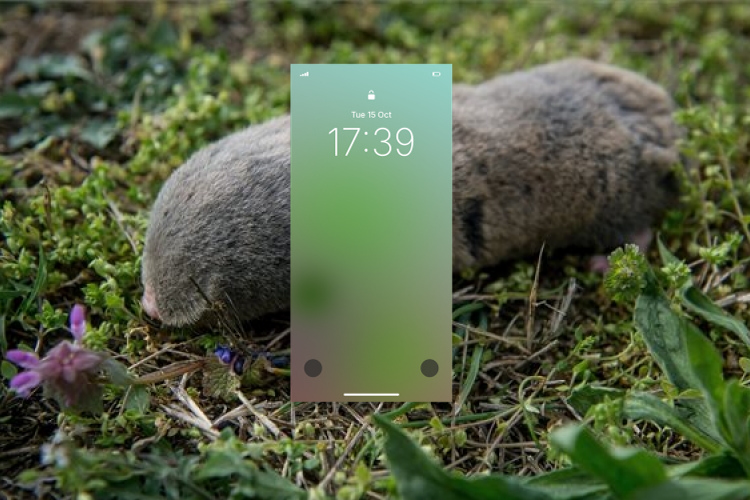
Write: 17:39
